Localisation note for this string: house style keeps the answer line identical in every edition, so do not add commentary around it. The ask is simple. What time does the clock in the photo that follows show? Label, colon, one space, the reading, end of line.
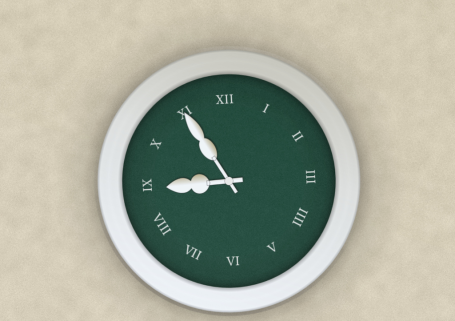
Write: 8:55
